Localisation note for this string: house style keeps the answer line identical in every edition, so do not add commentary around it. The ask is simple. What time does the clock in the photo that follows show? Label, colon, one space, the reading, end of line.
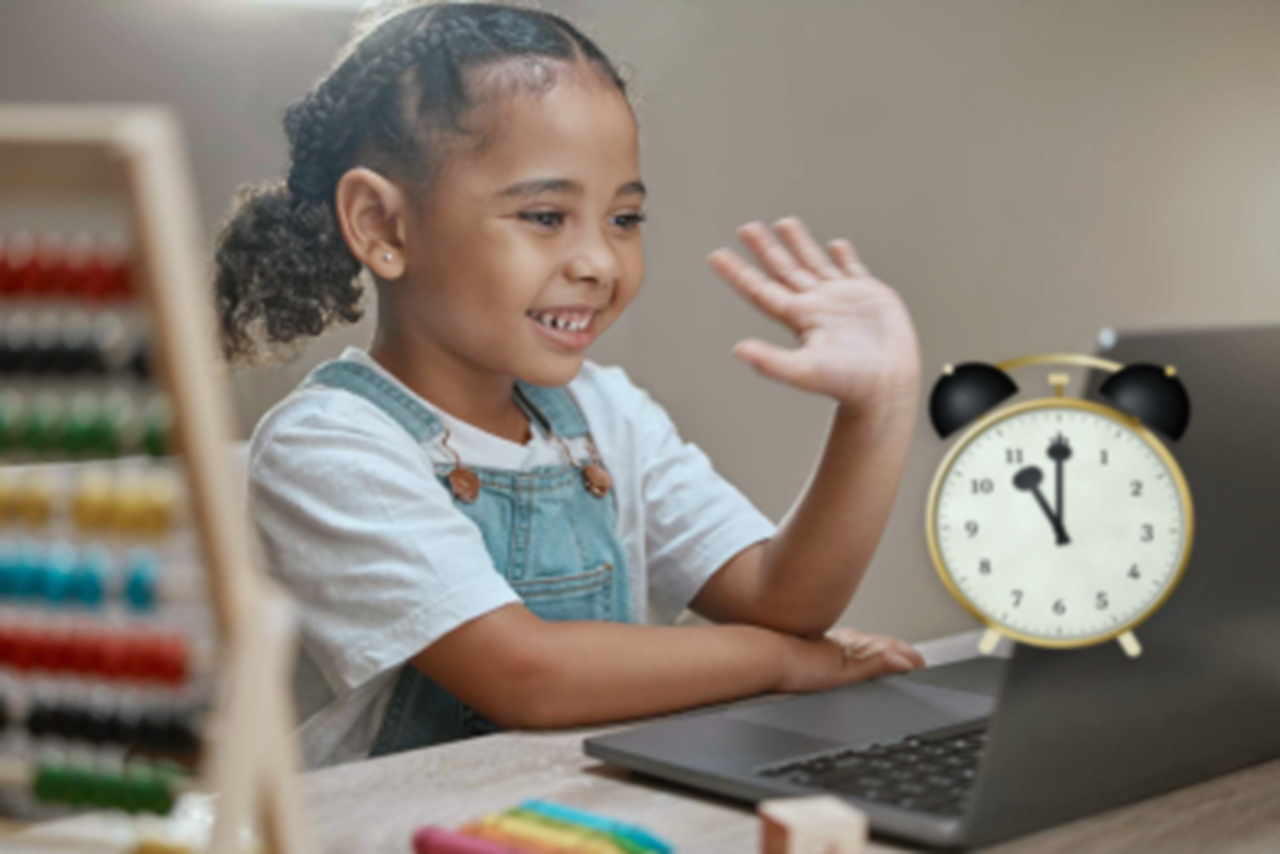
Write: 11:00
